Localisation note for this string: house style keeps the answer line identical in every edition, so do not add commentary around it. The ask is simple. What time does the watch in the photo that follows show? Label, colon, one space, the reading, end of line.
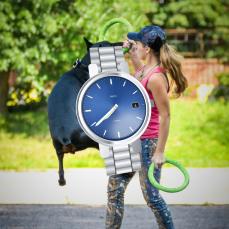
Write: 7:39
